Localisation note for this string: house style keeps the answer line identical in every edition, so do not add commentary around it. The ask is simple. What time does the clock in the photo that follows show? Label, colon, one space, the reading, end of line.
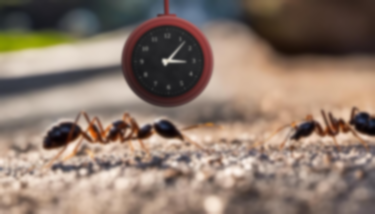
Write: 3:07
